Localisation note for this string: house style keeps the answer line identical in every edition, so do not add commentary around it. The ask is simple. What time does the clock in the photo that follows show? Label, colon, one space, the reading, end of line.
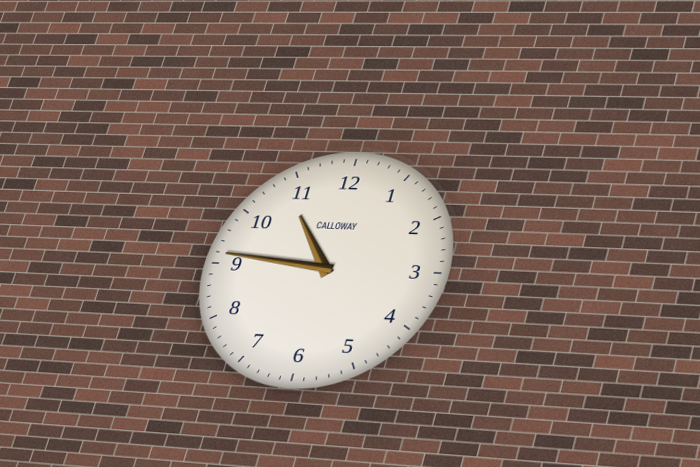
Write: 10:46
